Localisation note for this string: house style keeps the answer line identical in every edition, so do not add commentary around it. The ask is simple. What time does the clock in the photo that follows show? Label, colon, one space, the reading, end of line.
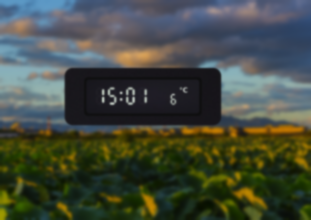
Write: 15:01
